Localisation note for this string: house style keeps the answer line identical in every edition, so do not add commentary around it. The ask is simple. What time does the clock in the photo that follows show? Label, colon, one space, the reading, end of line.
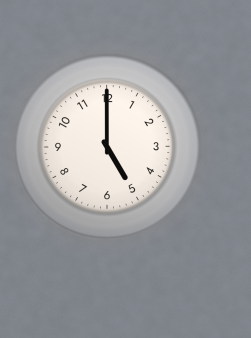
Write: 5:00
